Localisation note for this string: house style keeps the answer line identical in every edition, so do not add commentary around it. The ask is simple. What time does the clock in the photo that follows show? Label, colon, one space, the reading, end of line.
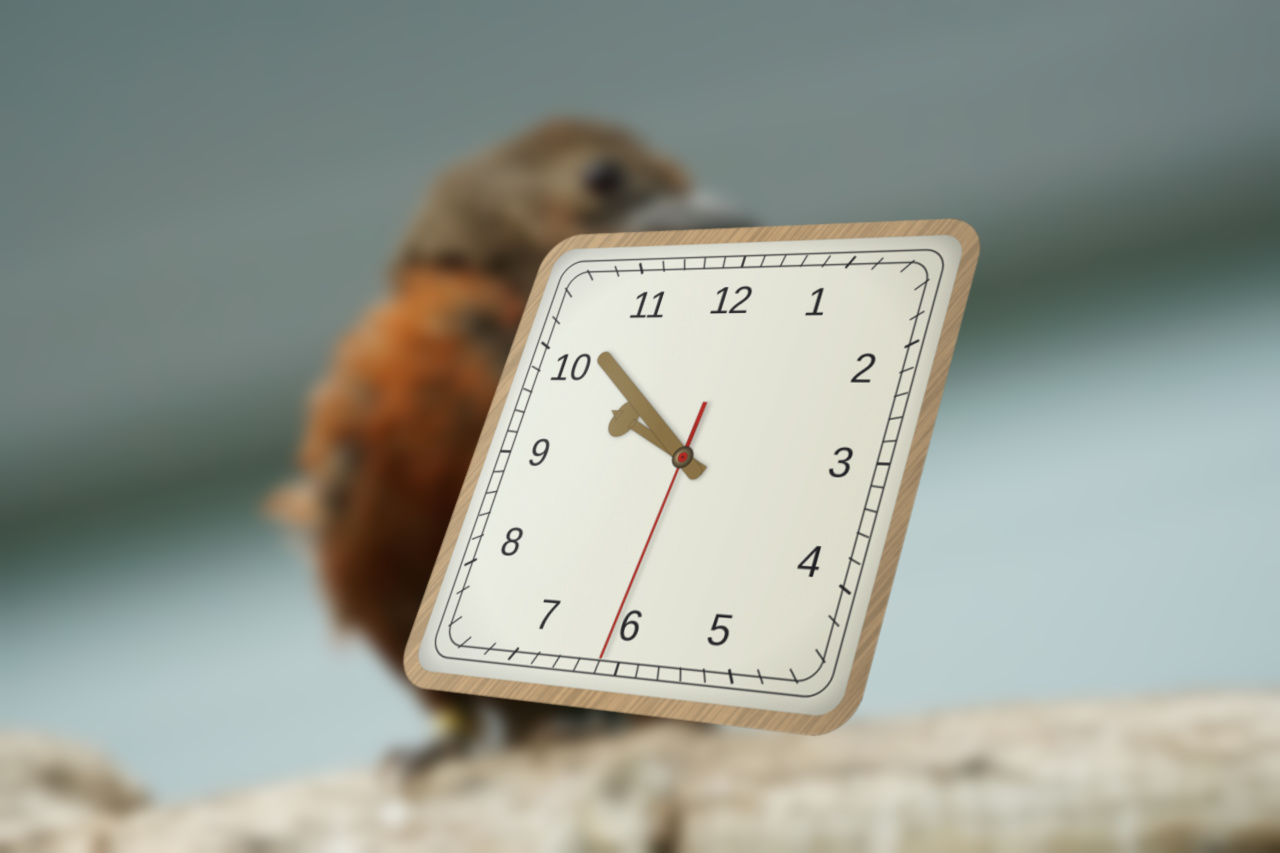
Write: 9:51:31
